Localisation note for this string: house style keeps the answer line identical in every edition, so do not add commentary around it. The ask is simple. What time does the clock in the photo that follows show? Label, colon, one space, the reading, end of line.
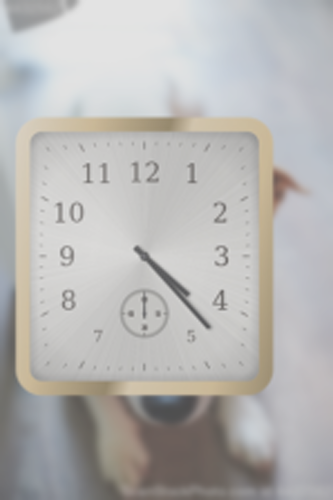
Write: 4:23
